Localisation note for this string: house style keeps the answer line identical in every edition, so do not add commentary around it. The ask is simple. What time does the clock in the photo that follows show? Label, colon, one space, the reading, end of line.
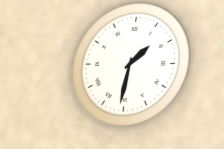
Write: 1:31
